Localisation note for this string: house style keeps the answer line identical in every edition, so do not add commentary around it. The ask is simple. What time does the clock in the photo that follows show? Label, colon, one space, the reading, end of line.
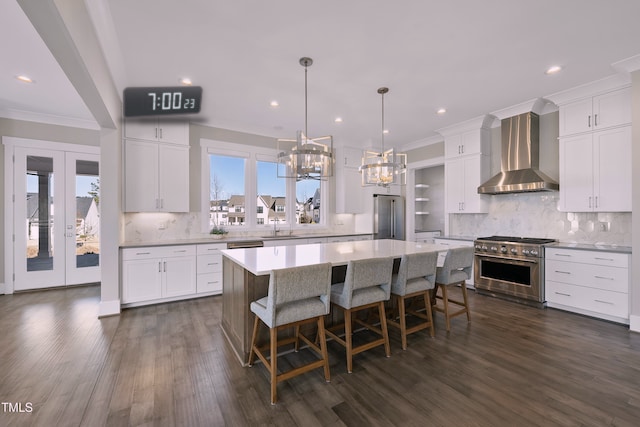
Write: 7:00
